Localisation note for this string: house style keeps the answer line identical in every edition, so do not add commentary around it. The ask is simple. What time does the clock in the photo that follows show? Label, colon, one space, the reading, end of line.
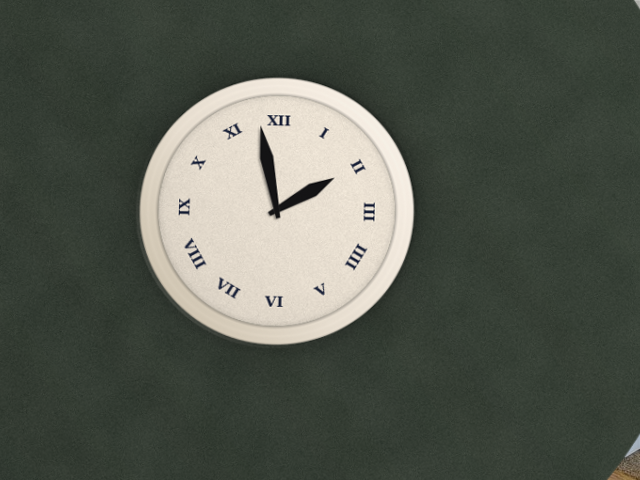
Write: 1:58
